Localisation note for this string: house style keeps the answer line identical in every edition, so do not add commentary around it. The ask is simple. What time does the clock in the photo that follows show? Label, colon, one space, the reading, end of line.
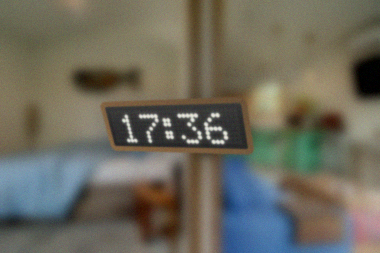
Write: 17:36
